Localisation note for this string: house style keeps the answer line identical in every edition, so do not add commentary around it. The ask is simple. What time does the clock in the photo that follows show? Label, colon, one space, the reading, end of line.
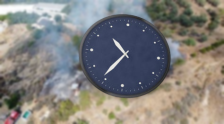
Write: 10:36
